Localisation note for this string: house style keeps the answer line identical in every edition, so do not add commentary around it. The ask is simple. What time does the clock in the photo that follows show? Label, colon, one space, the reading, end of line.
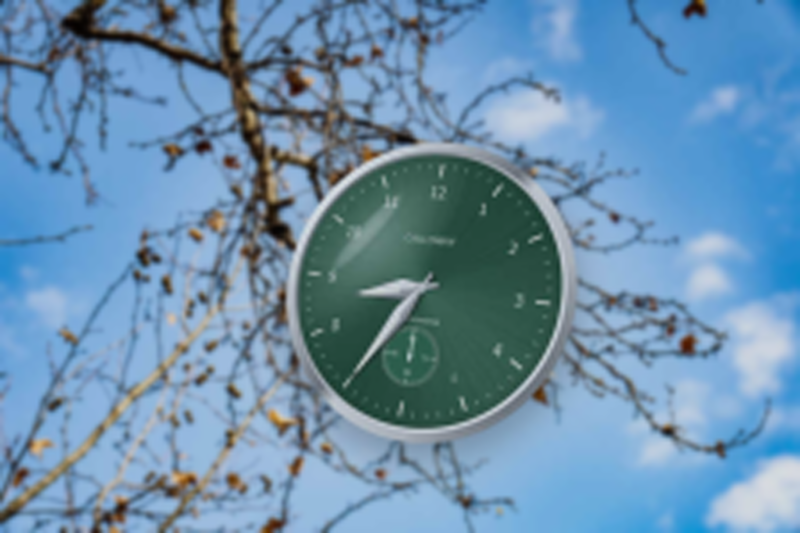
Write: 8:35
